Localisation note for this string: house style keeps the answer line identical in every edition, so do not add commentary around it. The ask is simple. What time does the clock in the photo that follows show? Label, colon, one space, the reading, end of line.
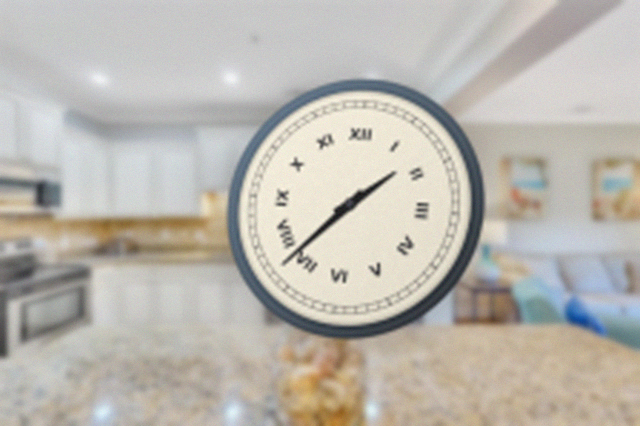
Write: 1:37
